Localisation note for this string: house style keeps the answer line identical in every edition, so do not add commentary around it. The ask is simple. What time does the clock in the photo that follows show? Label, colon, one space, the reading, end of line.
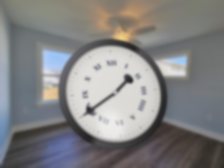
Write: 1:40
